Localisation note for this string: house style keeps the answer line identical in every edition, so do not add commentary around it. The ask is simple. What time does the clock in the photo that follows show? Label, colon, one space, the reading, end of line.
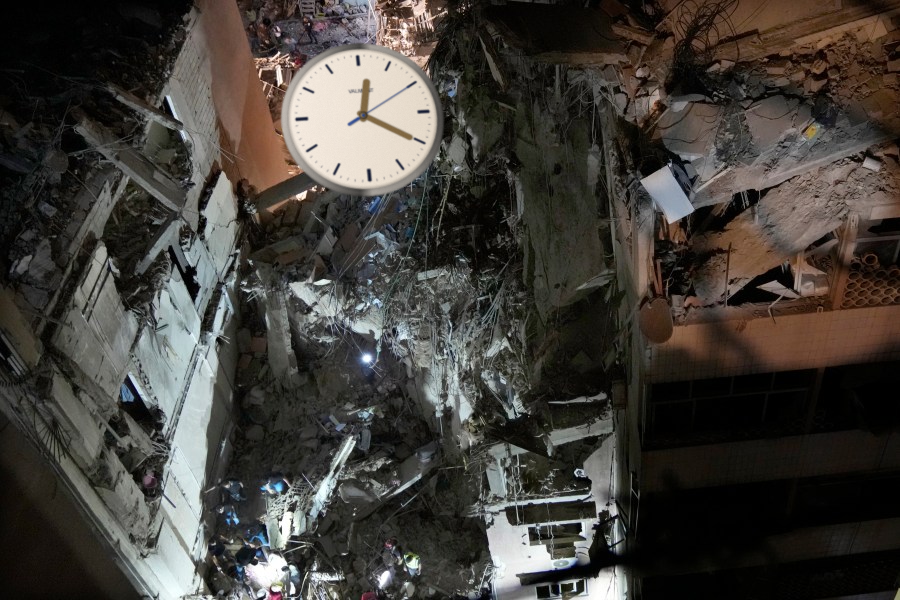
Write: 12:20:10
